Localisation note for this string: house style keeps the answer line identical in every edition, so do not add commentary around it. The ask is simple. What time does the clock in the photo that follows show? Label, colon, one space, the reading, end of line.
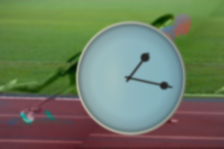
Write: 1:17
